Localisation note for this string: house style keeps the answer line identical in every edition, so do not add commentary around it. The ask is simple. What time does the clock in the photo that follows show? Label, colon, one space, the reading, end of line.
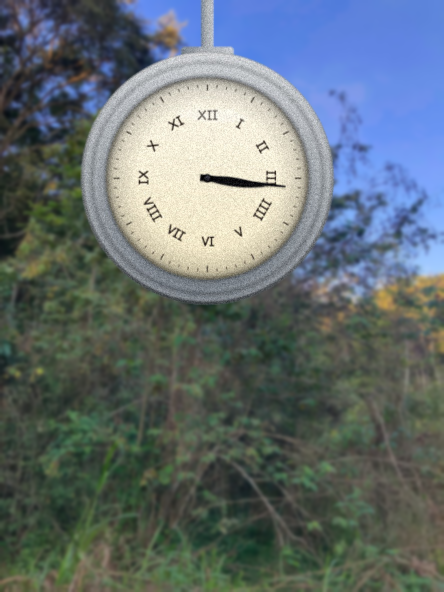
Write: 3:16
